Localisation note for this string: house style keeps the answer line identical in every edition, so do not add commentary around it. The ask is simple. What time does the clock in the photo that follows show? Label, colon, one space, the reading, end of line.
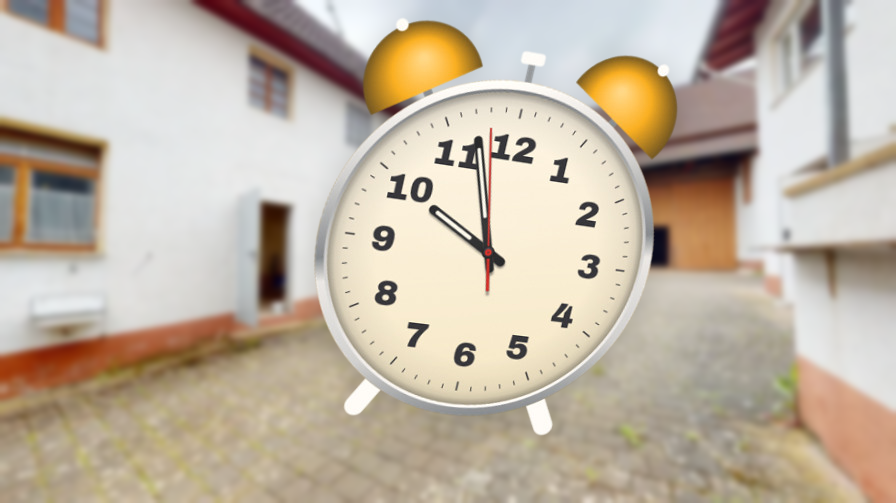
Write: 9:56:58
